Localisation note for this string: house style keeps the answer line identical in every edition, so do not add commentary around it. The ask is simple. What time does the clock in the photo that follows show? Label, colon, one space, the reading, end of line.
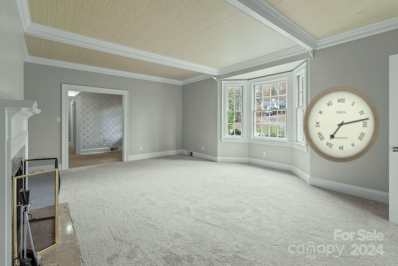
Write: 7:13
